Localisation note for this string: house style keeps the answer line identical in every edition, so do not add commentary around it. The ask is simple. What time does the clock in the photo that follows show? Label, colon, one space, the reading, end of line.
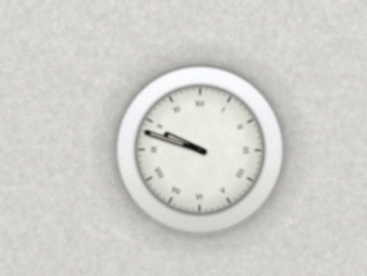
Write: 9:48
